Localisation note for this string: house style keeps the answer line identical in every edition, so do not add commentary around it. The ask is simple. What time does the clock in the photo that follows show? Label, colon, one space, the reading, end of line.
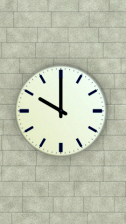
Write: 10:00
